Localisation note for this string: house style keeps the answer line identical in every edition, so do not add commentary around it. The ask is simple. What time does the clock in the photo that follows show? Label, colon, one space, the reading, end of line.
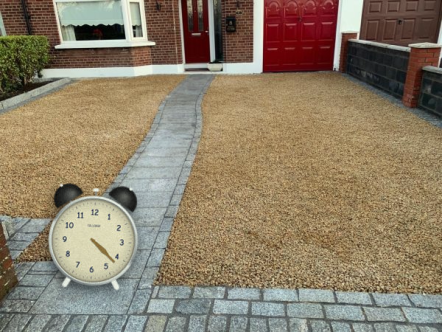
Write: 4:22
